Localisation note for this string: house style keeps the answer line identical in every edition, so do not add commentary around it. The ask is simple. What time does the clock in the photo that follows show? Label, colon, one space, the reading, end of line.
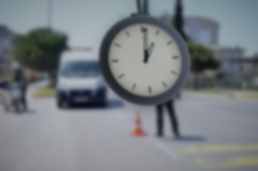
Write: 1:01
